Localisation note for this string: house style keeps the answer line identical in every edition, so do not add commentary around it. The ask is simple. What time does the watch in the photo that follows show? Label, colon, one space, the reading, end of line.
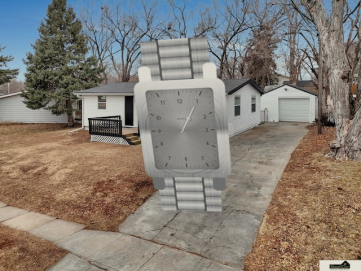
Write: 1:05
